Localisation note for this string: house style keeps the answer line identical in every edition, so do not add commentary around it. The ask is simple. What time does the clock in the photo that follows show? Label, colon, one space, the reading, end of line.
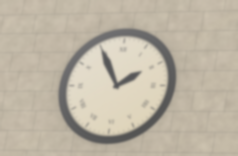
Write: 1:55
